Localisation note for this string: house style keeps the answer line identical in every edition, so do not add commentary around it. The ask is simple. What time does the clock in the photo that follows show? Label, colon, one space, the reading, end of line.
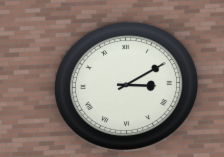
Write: 3:10
